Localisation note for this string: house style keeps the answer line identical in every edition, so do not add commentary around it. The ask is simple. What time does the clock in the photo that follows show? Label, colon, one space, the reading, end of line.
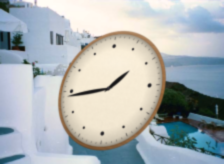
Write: 1:44
